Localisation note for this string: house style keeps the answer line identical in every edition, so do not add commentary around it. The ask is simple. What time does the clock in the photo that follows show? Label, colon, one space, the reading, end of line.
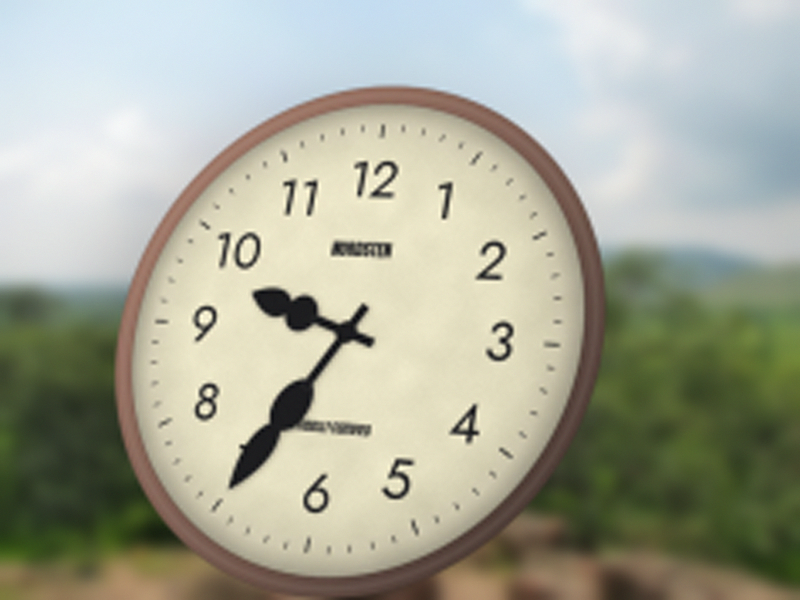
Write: 9:35
